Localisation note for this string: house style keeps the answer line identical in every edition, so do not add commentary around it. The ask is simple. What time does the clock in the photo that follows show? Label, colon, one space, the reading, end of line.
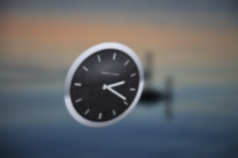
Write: 2:19
